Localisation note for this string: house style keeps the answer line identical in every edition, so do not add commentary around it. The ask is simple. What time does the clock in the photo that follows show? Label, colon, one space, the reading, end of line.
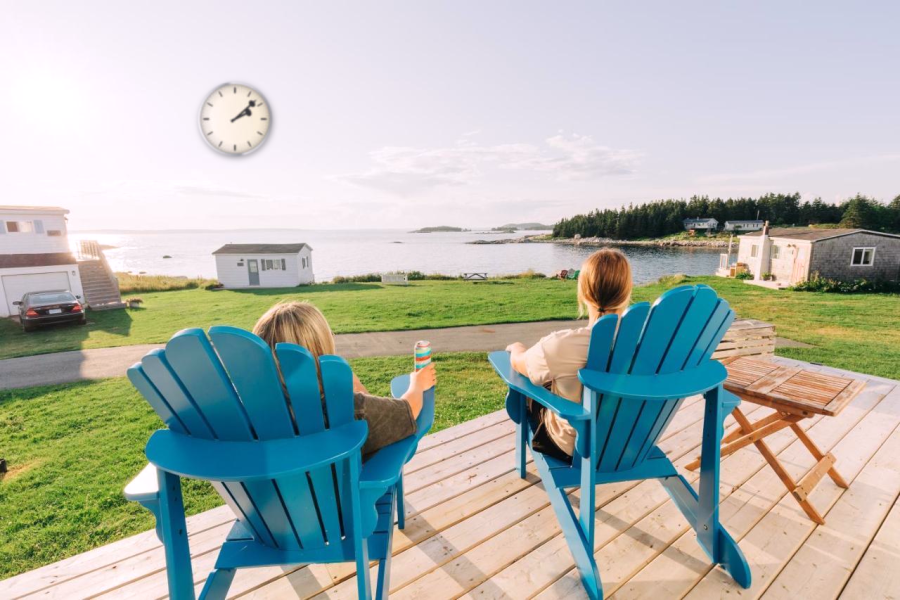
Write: 2:08
